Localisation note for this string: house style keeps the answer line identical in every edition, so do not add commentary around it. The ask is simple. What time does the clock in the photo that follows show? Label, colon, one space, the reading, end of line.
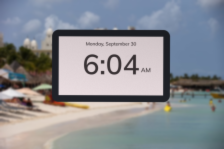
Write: 6:04
